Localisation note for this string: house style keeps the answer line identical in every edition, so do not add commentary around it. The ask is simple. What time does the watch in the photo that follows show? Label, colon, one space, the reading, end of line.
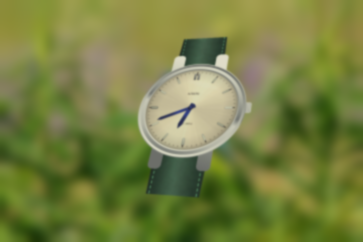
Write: 6:41
